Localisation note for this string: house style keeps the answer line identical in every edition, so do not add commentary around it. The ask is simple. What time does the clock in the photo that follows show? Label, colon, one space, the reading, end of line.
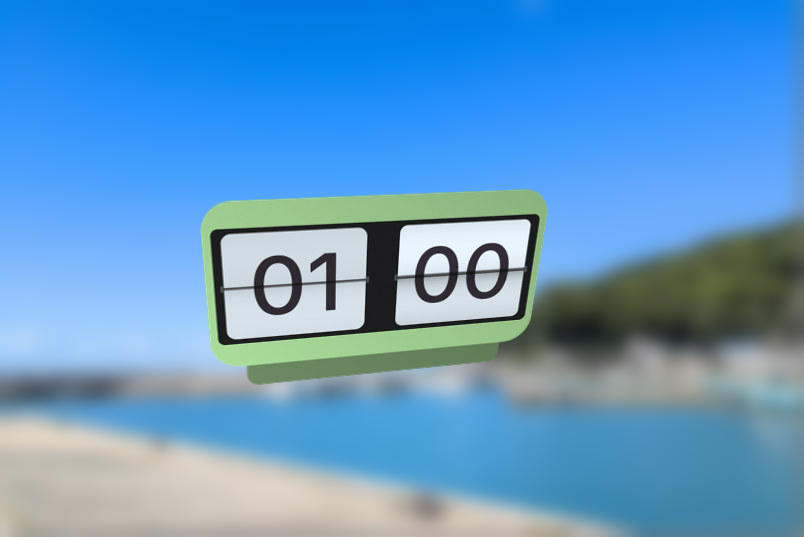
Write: 1:00
